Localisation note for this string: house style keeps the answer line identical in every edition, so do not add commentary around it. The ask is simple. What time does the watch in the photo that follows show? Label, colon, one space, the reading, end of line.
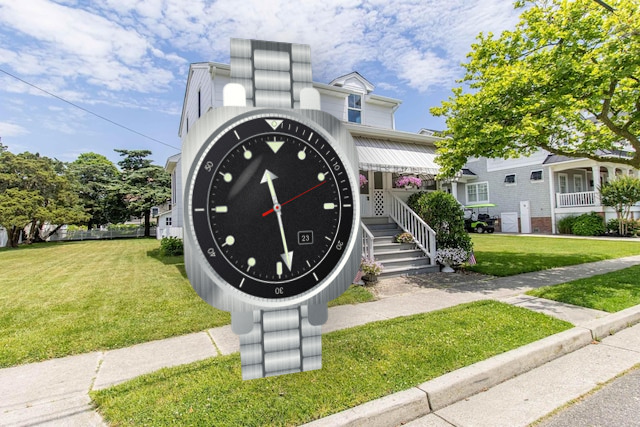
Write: 11:28:11
